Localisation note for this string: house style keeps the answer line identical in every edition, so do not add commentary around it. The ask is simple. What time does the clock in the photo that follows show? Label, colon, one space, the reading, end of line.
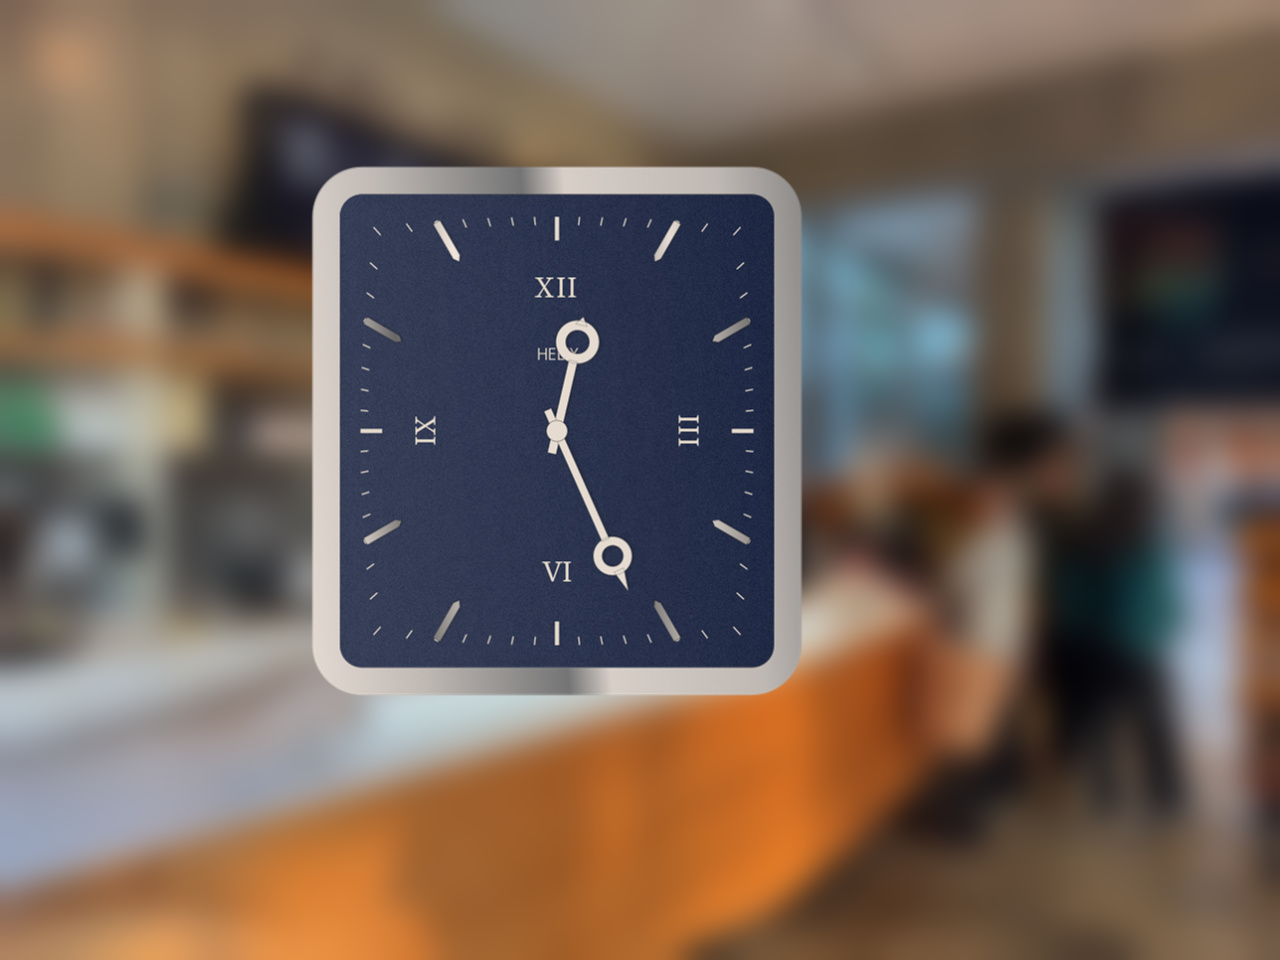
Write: 12:26
